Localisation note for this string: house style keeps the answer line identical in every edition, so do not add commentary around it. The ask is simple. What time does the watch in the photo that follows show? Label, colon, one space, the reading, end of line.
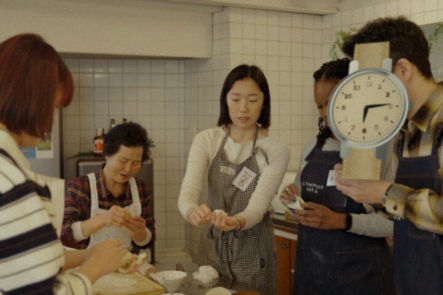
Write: 6:14
